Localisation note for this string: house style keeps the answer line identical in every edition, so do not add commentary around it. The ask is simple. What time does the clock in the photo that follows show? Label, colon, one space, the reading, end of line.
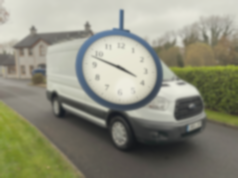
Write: 3:48
